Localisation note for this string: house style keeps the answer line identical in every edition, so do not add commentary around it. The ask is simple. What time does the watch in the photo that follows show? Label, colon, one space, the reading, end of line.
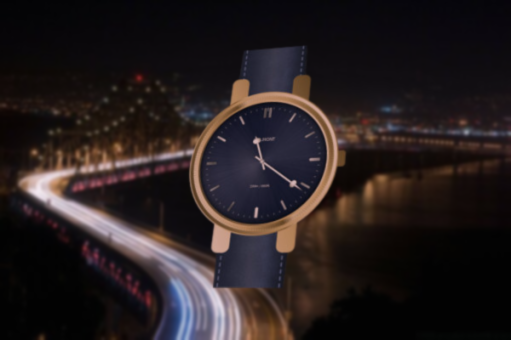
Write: 11:21
